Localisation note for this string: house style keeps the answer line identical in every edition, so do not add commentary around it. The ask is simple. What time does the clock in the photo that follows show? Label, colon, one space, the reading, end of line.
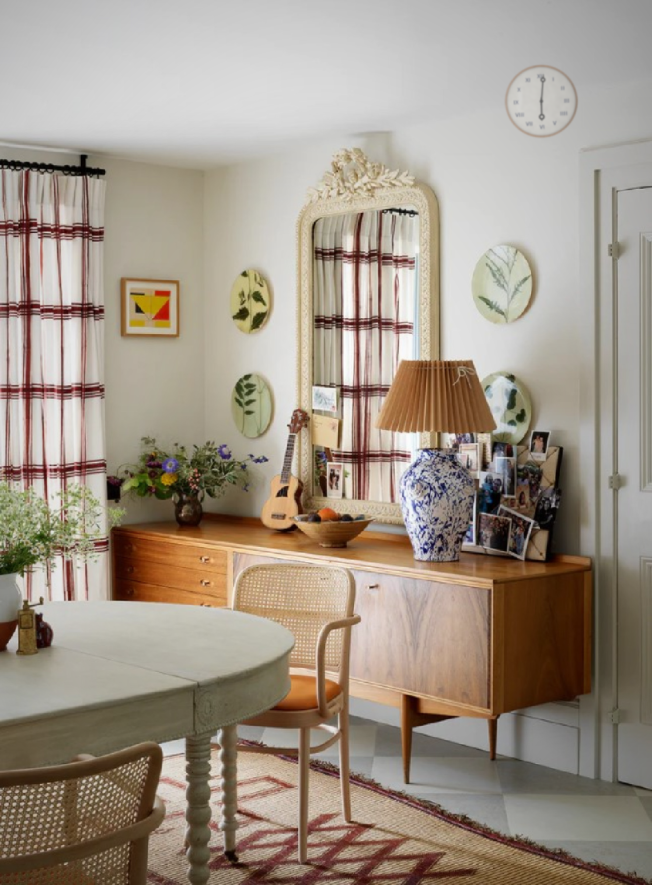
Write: 6:01
